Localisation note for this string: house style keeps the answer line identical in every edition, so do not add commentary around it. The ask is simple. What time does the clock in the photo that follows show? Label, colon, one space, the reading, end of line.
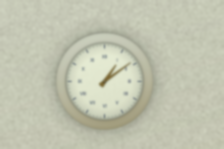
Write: 1:09
